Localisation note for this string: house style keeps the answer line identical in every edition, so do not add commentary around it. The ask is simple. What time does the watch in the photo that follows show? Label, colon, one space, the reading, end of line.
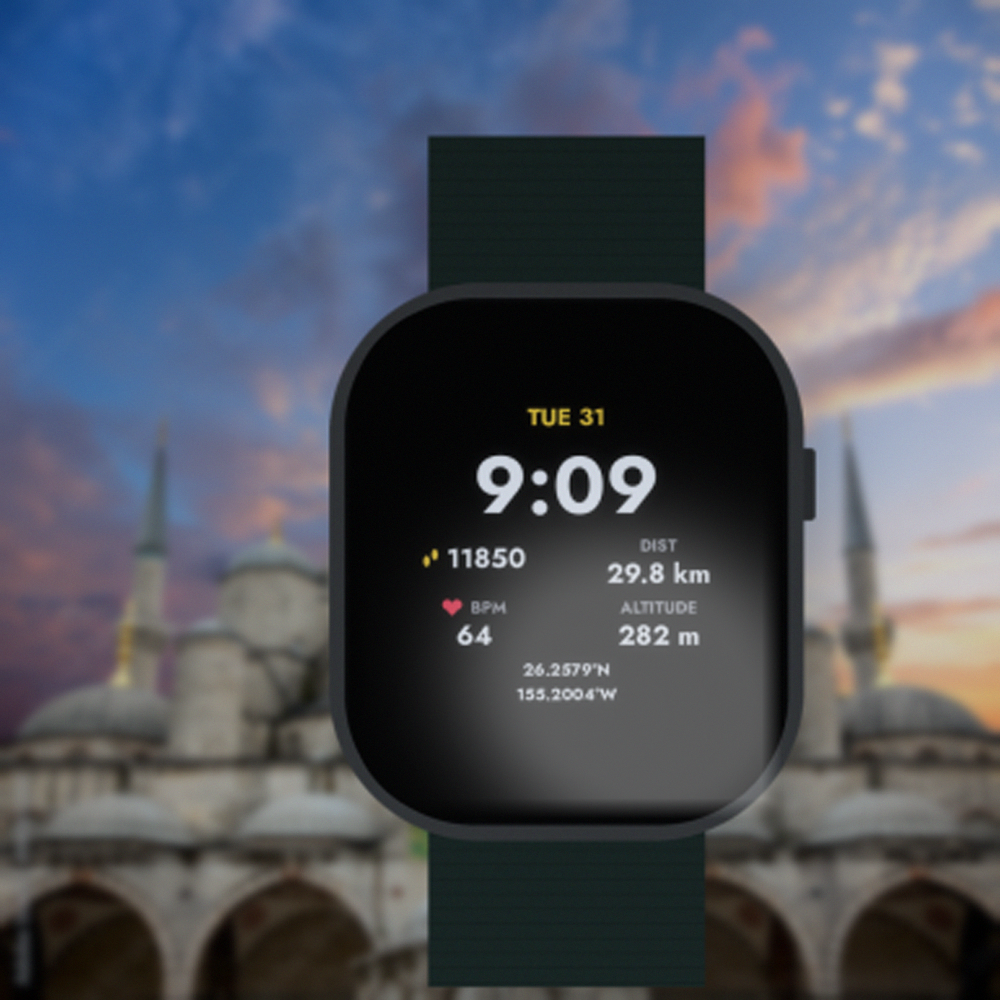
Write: 9:09
